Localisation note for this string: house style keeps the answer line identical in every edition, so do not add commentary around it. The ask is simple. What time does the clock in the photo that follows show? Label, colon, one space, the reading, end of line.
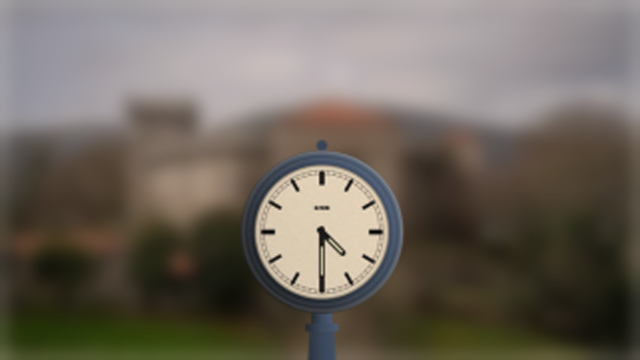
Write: 4:30
